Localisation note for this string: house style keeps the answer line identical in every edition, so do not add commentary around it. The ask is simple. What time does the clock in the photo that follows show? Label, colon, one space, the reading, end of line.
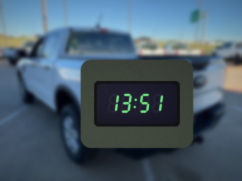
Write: 13:51
